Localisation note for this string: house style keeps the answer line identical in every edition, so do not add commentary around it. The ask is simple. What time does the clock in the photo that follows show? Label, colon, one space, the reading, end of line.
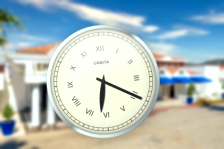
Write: 6:20
